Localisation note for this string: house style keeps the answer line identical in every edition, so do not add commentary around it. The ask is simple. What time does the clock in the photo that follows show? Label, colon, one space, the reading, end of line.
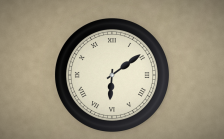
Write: 6:09
